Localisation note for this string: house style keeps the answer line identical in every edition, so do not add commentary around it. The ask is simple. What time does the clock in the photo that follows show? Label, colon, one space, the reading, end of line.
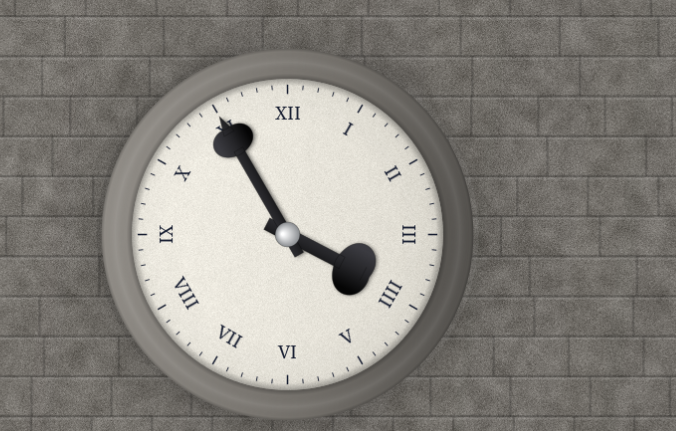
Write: 3:55
